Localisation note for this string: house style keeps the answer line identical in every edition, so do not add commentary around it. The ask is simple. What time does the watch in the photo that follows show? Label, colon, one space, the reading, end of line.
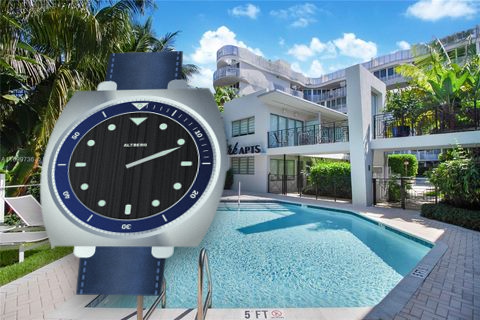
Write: 2:11
